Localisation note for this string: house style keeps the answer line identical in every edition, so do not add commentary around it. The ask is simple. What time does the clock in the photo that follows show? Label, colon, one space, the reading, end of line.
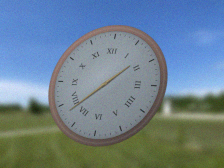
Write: 1:38
